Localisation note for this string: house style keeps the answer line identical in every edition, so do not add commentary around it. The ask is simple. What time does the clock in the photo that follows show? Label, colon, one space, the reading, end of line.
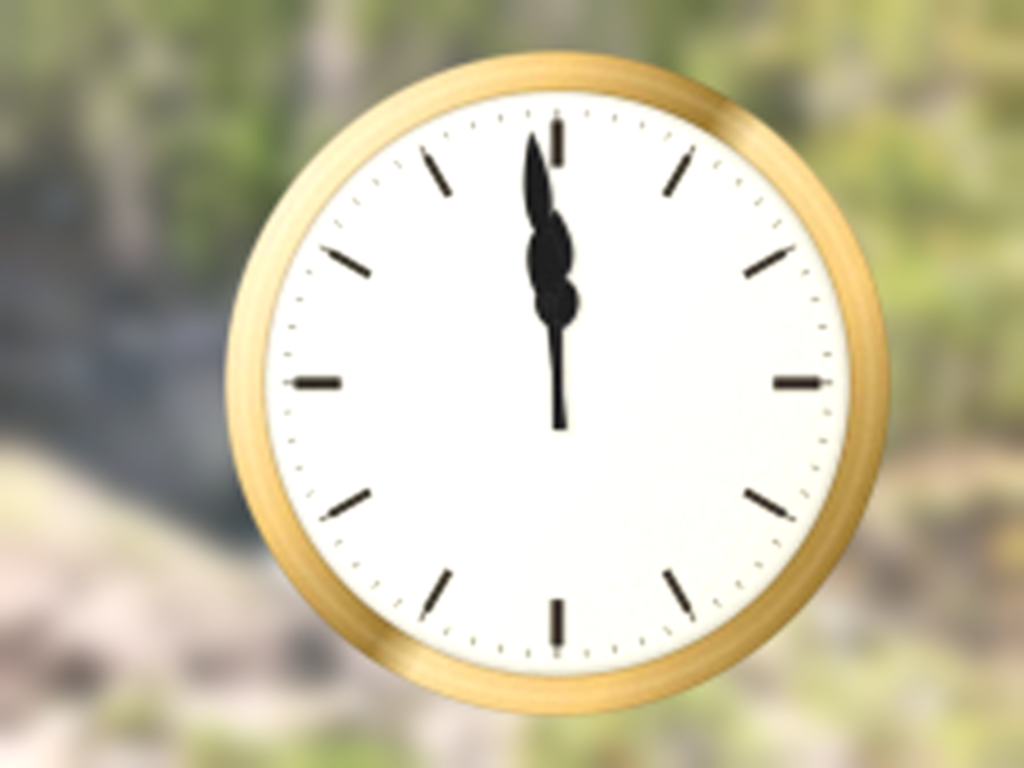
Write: 11:59
